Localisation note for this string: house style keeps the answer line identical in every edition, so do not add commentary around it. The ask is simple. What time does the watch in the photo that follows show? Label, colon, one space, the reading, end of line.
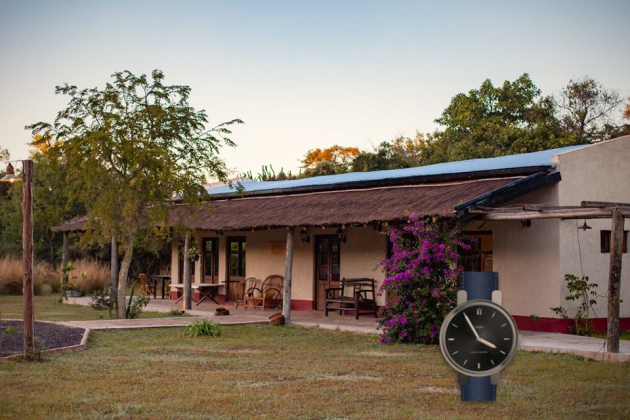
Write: 3:55
